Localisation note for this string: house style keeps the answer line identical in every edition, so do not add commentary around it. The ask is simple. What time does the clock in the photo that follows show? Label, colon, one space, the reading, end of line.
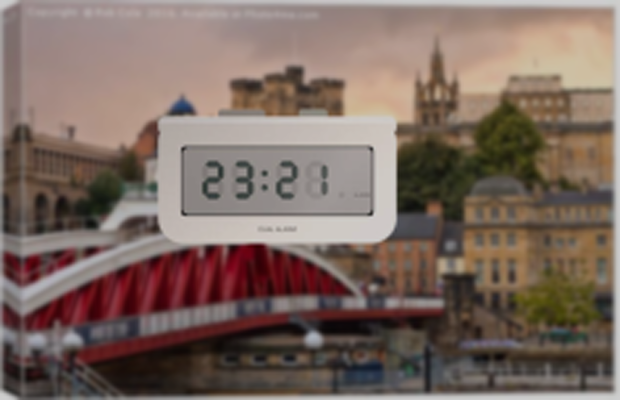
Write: 23:21
